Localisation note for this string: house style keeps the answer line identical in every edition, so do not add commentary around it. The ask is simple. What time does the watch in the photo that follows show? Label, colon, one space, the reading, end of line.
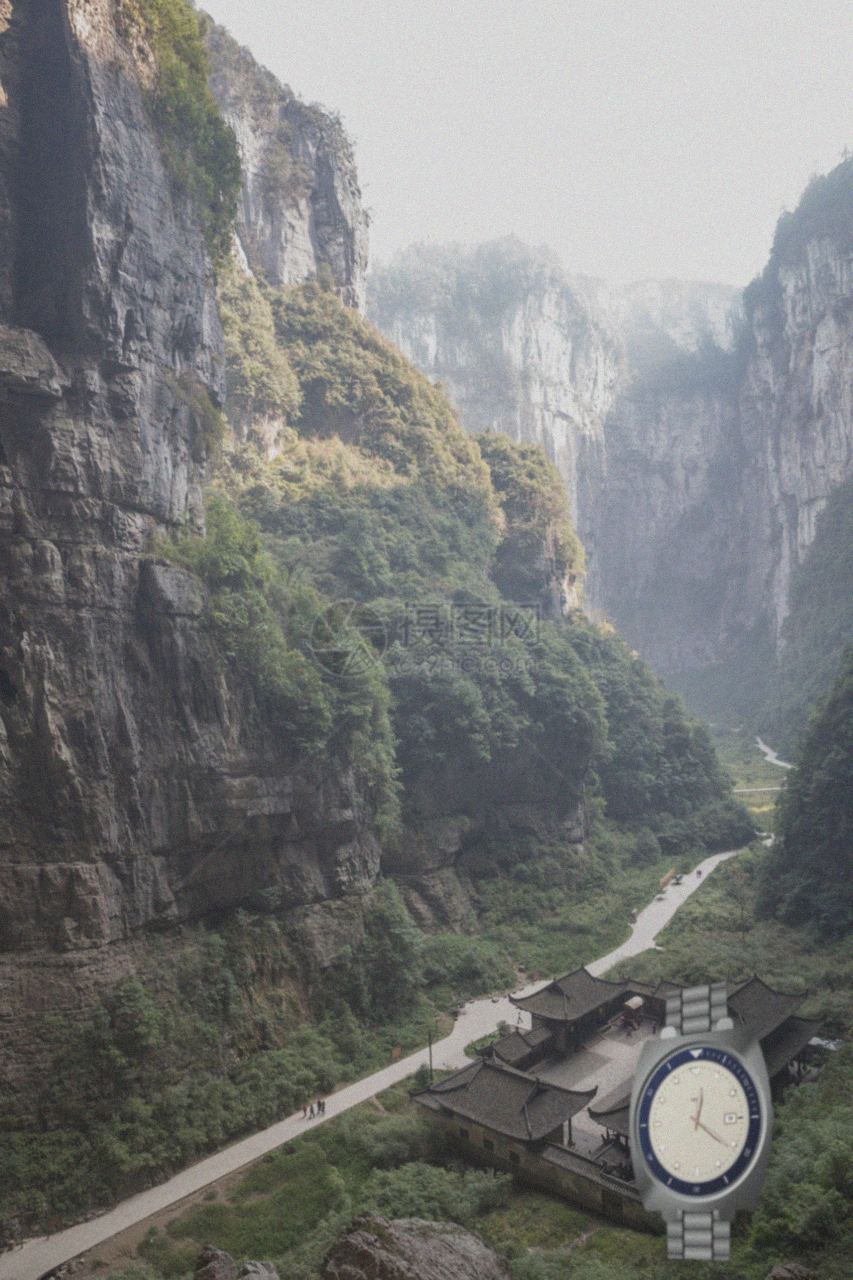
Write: 12:21
